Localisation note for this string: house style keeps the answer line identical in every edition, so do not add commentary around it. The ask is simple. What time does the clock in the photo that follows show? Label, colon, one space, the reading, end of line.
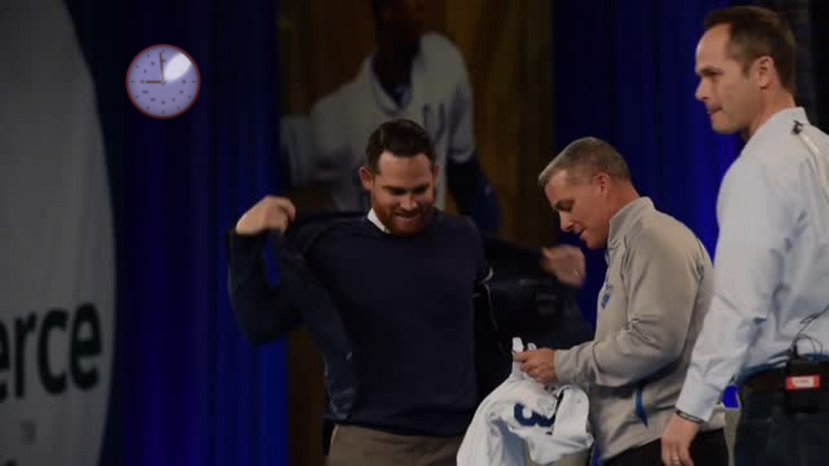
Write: 8:59
